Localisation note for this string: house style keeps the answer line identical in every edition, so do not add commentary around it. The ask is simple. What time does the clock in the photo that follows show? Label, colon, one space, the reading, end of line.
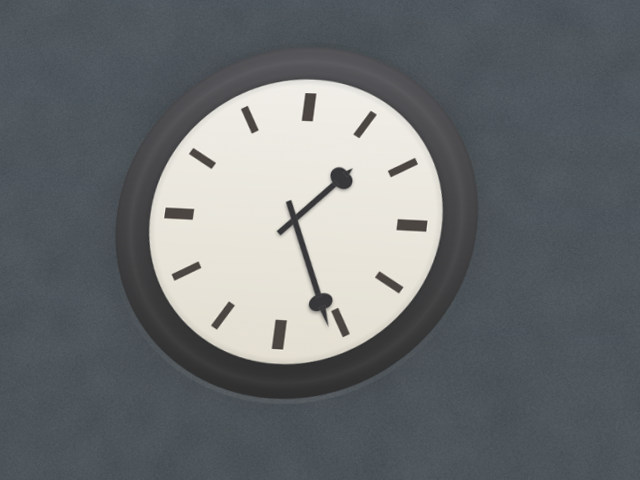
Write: 1:26
